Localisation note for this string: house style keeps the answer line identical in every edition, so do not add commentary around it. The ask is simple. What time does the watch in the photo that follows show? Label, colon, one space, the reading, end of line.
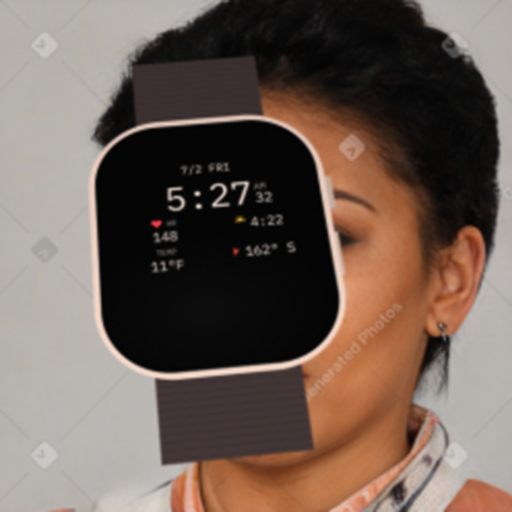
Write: 5:27
